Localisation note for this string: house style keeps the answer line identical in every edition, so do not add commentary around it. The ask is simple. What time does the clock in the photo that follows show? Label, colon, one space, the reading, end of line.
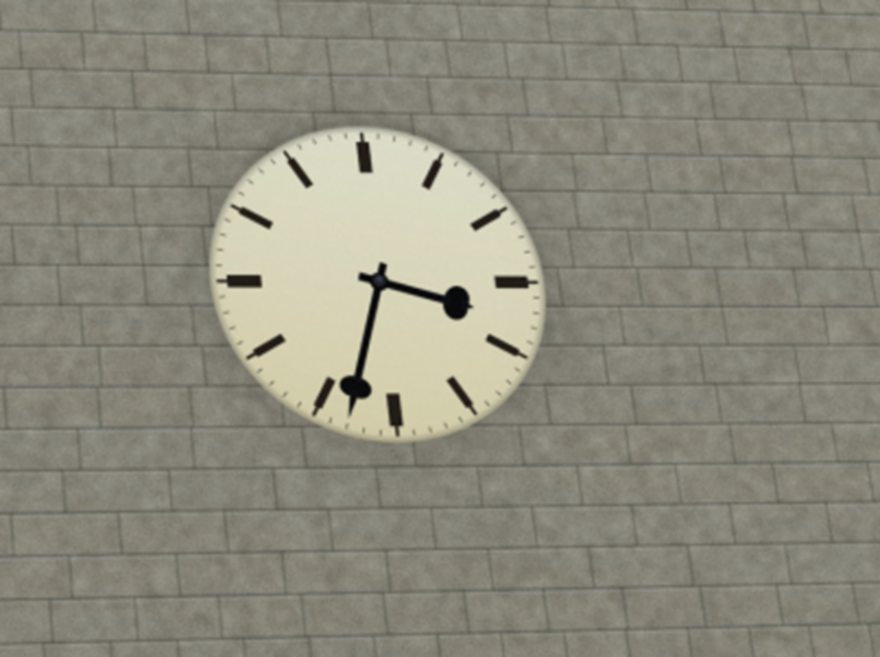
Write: 3:33
